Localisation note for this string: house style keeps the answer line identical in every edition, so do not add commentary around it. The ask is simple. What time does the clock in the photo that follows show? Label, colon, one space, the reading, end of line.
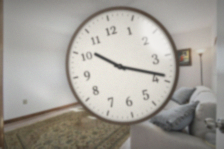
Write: 10:19
